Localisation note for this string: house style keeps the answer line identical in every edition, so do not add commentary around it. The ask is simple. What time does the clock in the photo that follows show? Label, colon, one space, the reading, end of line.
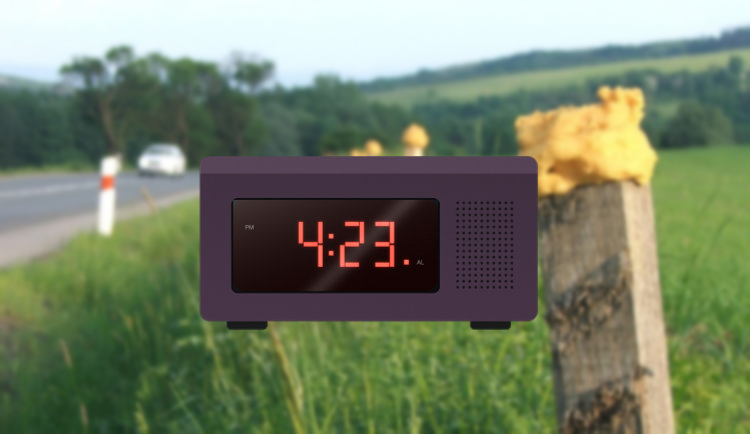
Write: 4:23
